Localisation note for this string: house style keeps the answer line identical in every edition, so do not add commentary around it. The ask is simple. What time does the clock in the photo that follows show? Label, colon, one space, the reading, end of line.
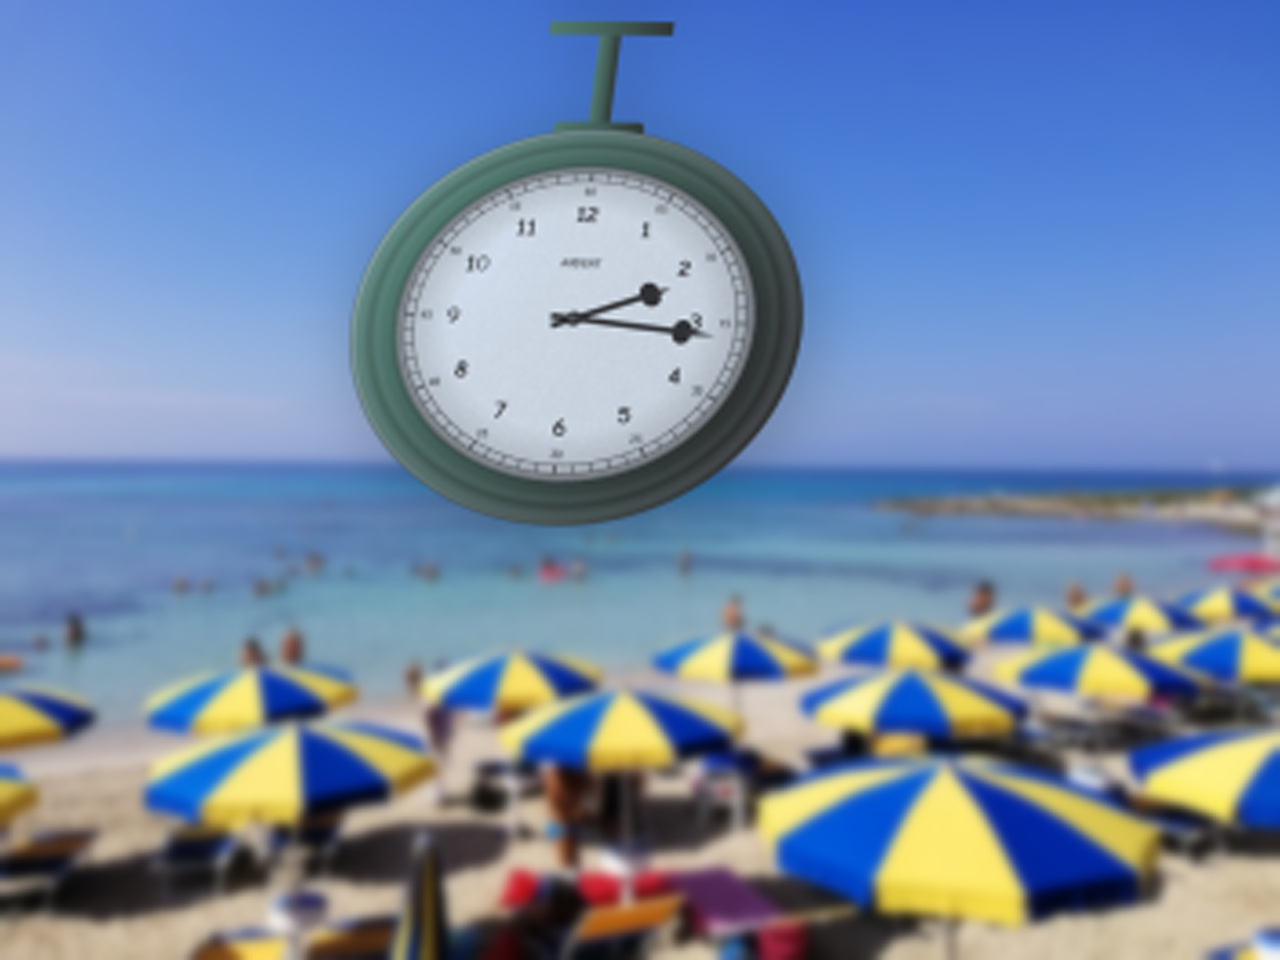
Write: 2:16
